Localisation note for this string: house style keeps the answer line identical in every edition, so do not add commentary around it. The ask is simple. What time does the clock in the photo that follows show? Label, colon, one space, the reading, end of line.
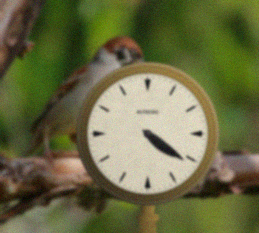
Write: 4:21
